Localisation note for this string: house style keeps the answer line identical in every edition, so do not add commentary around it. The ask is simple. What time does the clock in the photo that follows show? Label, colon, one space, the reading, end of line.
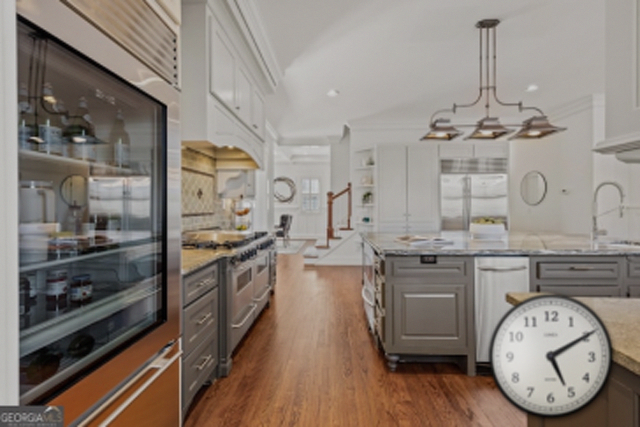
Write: 5:10
